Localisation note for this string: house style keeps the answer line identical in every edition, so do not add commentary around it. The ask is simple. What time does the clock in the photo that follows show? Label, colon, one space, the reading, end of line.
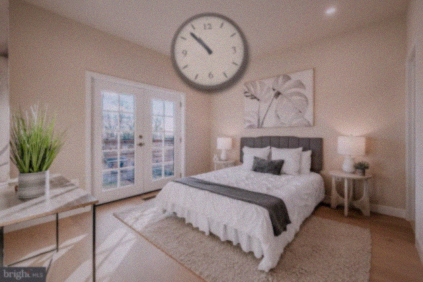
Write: 10:53
